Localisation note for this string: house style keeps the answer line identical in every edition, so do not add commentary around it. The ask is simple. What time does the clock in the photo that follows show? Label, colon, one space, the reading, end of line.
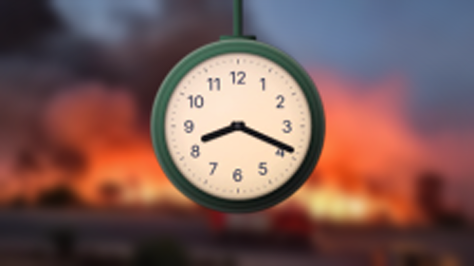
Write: 8:19
